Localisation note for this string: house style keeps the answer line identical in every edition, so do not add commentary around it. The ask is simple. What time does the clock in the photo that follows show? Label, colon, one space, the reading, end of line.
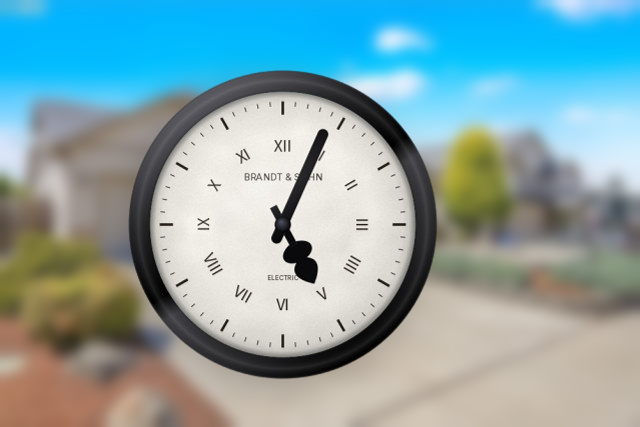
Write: 5:04
